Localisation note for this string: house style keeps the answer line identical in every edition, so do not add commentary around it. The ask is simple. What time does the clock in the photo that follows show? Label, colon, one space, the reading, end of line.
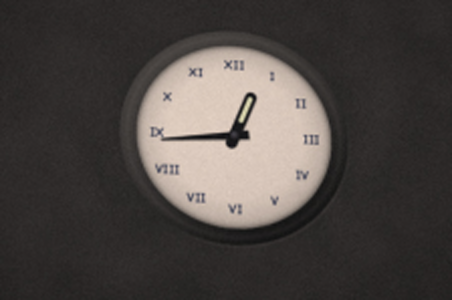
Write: 12:44
